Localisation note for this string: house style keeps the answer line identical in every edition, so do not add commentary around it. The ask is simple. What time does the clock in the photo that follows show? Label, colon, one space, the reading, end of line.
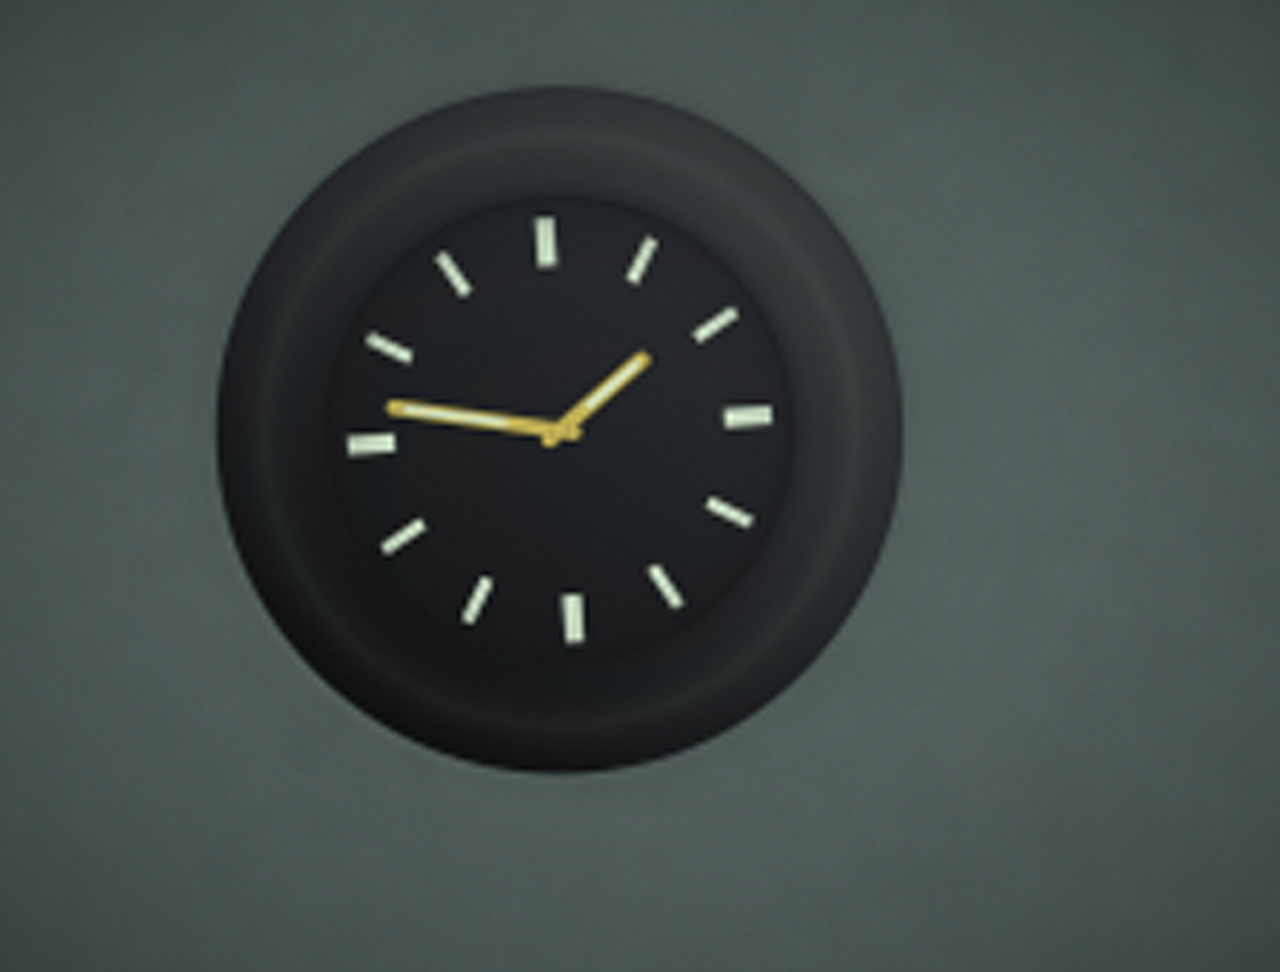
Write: 1:47
